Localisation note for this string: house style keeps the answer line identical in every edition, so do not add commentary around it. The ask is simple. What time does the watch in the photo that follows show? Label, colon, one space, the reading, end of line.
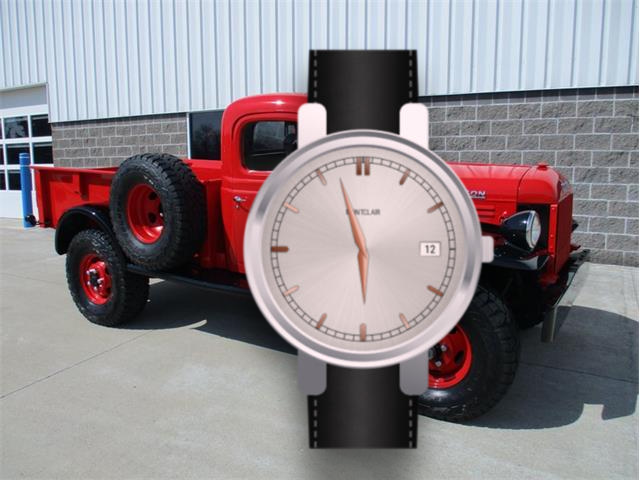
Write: 5:57
